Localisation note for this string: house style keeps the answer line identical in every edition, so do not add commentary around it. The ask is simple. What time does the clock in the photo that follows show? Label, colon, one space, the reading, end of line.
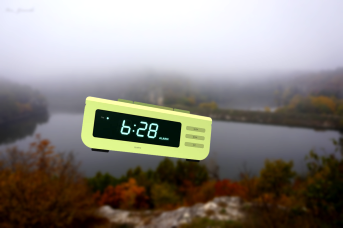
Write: 6:28
